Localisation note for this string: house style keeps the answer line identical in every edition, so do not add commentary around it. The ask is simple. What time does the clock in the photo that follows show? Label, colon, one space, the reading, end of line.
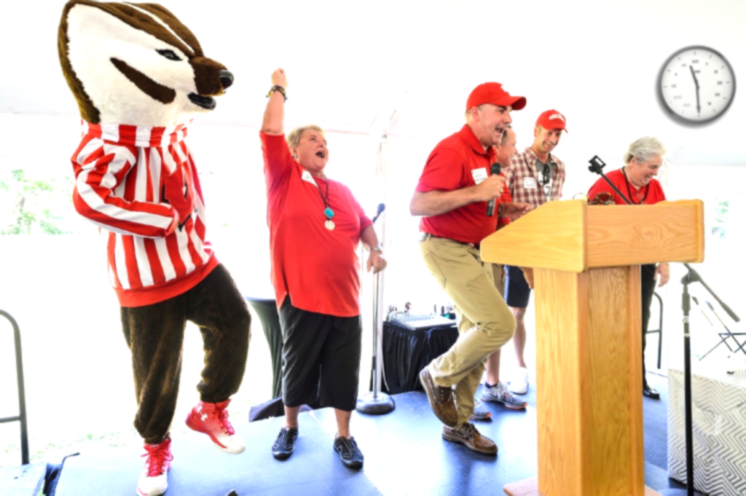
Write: 11:30
